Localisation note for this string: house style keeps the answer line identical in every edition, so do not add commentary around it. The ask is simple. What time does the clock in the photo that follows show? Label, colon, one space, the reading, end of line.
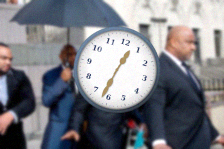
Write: 12:32
